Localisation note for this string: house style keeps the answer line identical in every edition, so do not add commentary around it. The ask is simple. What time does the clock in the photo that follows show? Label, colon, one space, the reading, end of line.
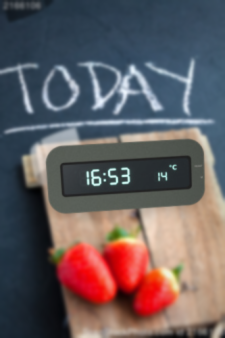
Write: 16:53
